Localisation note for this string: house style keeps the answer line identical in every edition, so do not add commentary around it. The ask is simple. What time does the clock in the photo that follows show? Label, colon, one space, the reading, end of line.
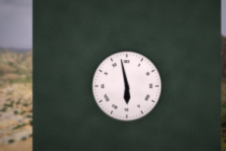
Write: 5:58
